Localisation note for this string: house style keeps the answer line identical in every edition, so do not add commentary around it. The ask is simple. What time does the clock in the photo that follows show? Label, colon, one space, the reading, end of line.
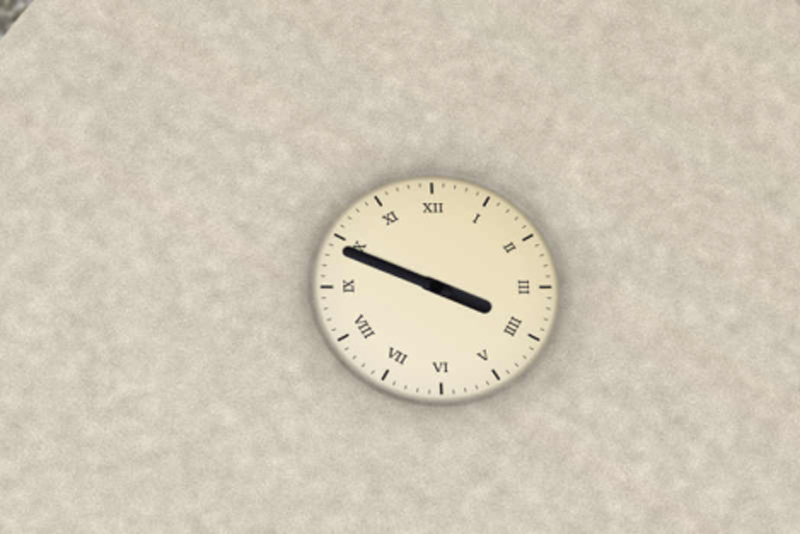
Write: 3:49
